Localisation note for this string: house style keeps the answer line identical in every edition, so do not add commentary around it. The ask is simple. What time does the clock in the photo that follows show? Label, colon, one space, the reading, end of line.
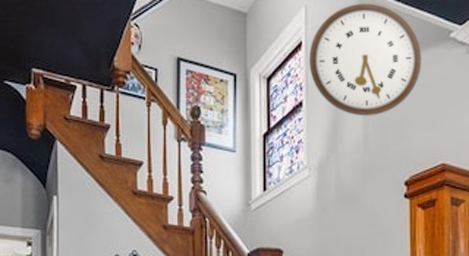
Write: 6:27
